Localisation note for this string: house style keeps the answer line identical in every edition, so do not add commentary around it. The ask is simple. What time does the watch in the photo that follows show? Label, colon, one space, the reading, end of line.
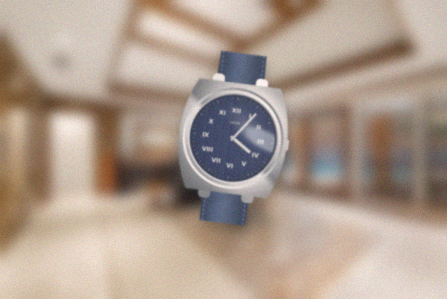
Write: 4:06
